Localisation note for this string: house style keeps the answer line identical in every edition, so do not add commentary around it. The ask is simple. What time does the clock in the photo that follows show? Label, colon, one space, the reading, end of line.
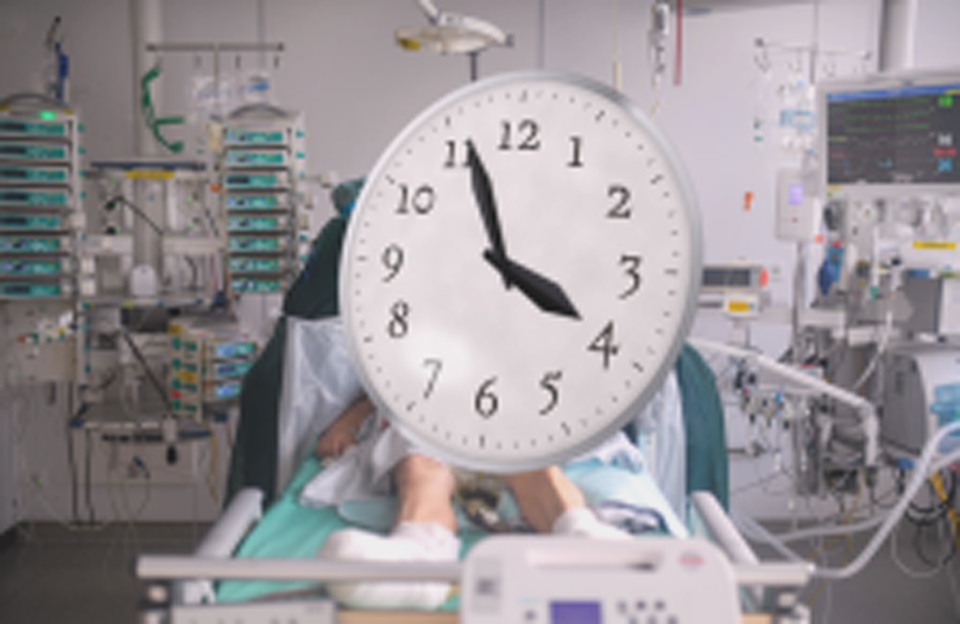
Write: 3:56
